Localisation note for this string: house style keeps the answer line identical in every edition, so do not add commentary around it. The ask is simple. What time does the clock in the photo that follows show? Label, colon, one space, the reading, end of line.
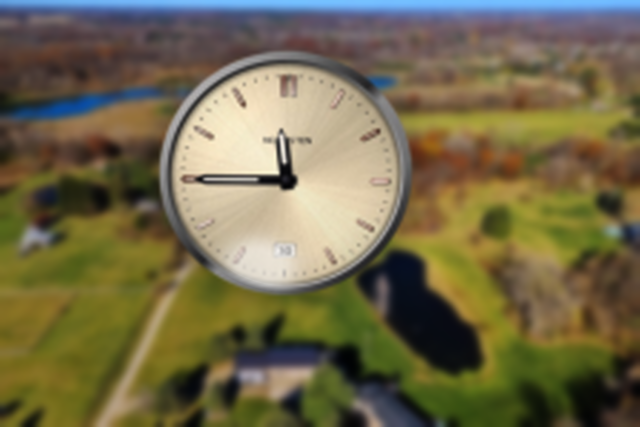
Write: 11:45
